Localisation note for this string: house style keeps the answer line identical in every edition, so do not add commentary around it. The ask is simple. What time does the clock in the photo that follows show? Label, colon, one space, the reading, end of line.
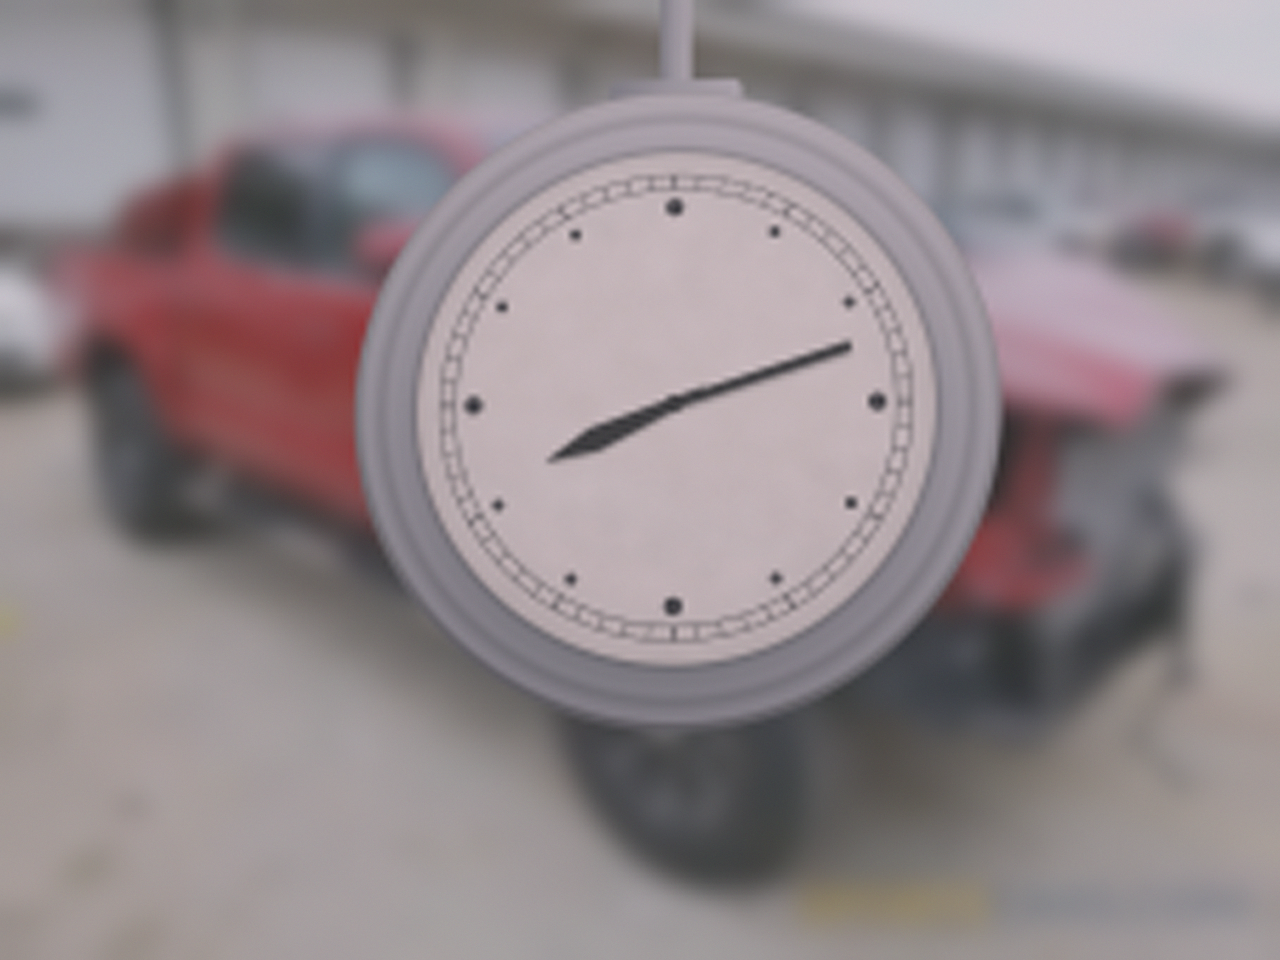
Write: 8:12
